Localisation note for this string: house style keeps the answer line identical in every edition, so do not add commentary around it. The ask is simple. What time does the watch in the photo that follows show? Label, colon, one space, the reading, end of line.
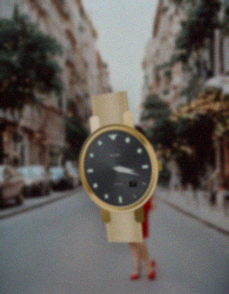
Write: 3:18
